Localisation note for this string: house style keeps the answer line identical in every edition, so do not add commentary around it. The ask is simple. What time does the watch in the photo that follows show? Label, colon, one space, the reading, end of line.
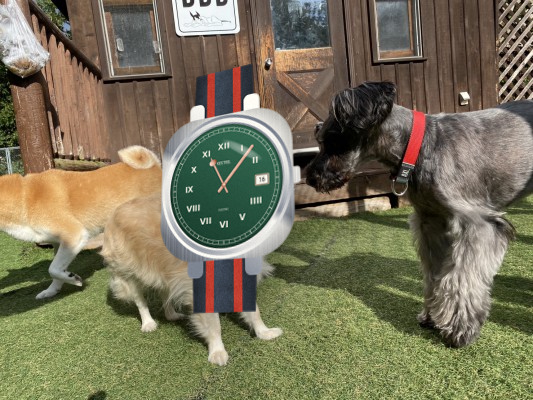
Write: 11:07
